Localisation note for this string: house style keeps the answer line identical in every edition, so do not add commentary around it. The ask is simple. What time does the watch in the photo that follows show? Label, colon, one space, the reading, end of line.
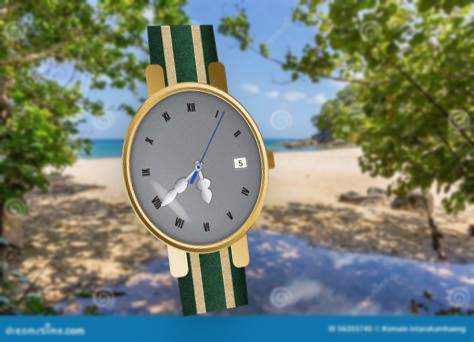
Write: 5:39:06
